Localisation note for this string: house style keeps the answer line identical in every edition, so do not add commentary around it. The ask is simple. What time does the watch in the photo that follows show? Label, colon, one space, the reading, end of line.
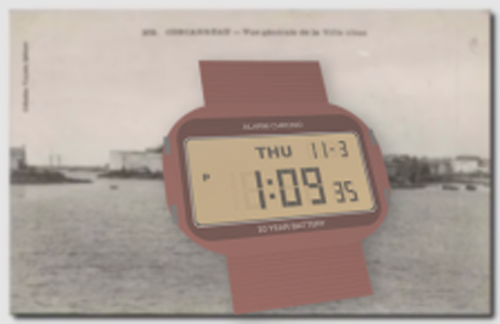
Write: 1:09:35
